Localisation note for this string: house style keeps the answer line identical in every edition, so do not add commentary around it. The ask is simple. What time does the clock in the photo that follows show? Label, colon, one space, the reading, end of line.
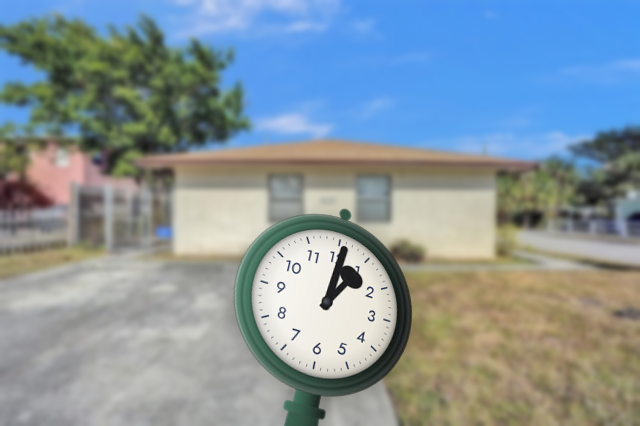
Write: 1:01
